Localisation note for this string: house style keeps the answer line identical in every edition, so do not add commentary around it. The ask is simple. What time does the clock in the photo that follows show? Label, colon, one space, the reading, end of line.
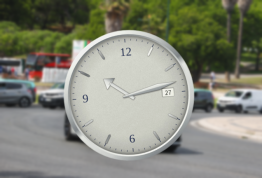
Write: 10:13
